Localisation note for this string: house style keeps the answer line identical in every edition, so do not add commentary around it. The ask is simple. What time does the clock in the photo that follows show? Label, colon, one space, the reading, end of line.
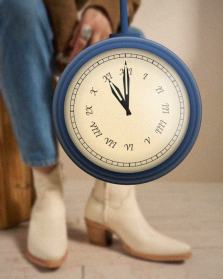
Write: 11:00
